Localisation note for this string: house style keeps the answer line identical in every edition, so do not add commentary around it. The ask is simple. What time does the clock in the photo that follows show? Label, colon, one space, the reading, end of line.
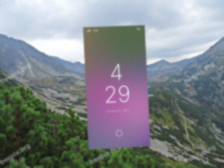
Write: 4:29
